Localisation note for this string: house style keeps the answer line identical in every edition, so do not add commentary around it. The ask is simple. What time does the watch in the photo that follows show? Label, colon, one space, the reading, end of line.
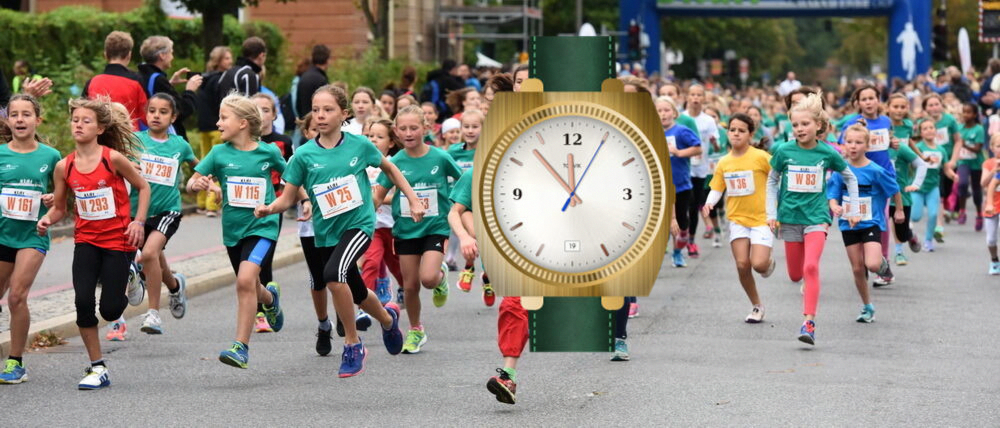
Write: 11:53:05
